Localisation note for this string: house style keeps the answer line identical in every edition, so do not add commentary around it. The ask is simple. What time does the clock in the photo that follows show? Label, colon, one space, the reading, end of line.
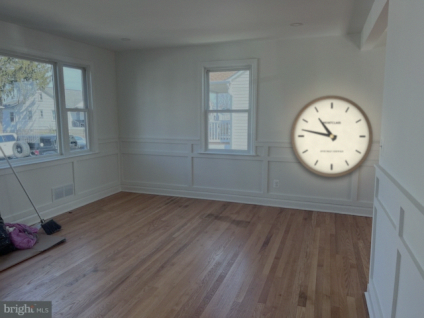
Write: 10:47
